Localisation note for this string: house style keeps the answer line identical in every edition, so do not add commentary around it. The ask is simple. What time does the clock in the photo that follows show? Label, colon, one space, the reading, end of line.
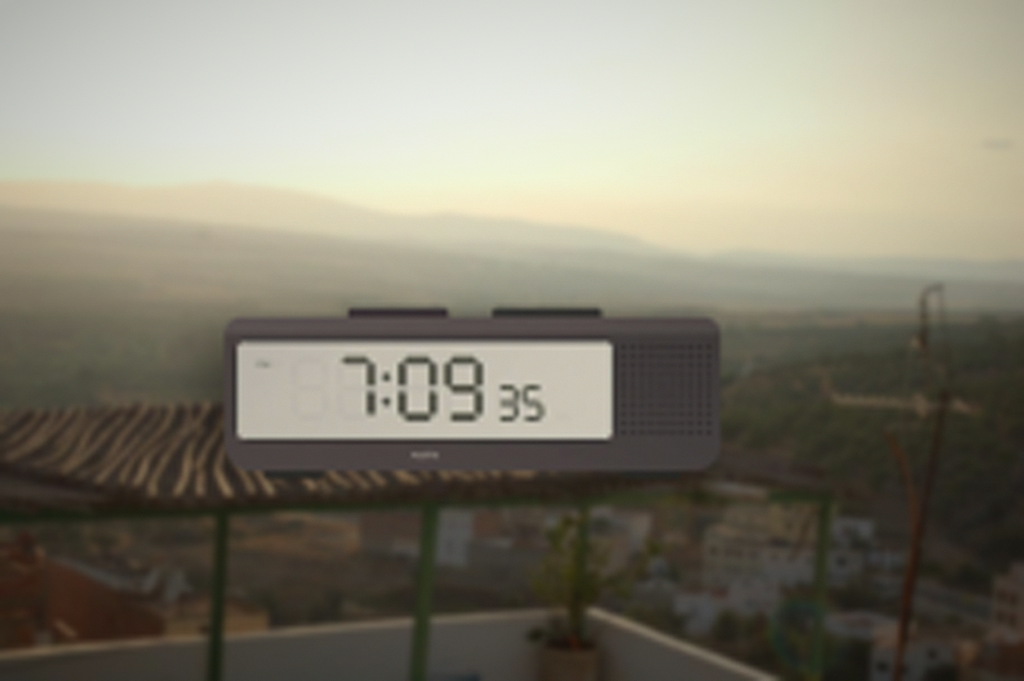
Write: 7:09:35
